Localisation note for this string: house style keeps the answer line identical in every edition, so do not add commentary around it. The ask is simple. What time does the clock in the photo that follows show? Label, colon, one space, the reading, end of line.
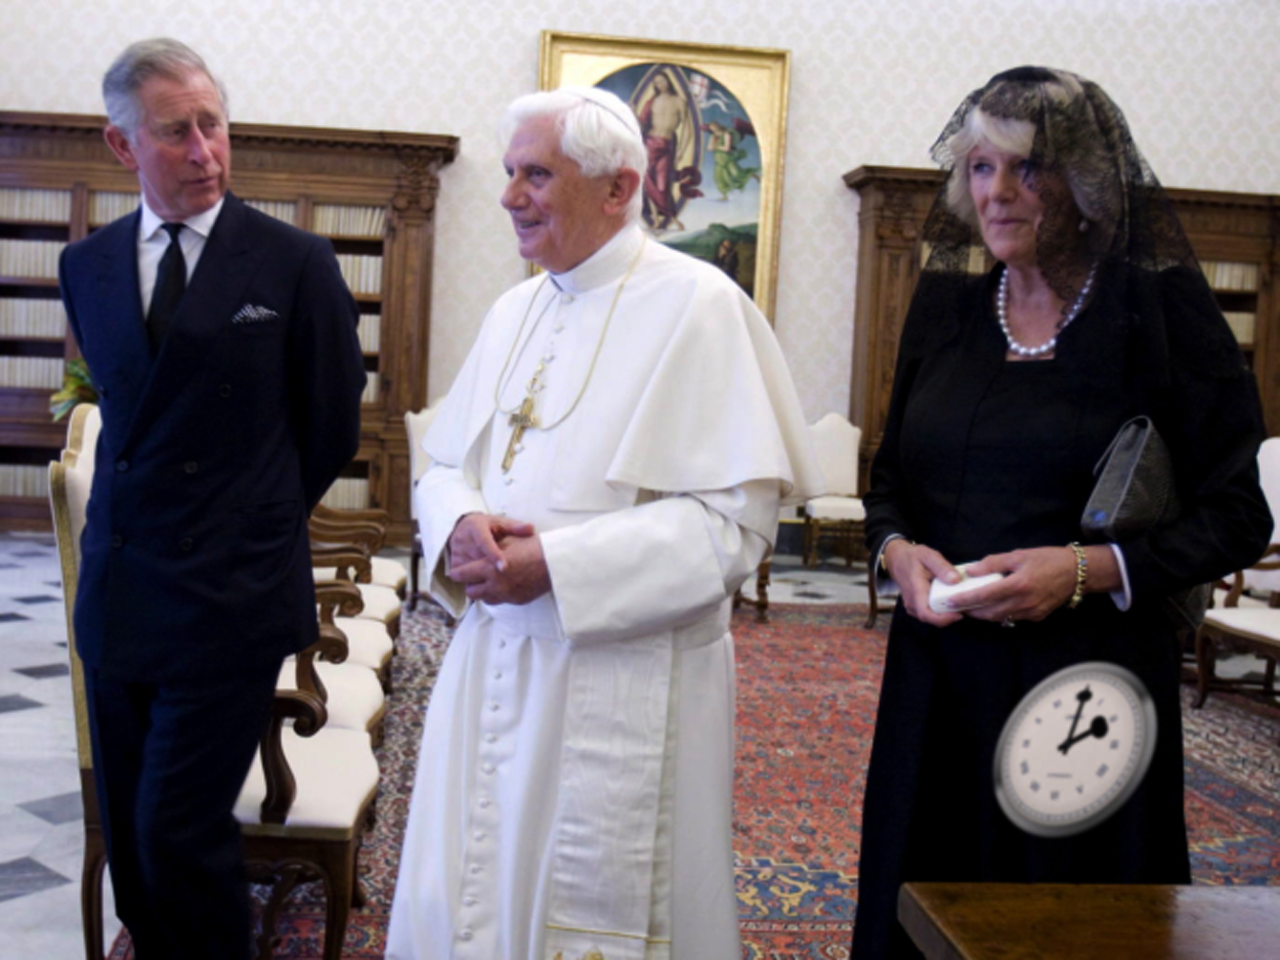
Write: 2:01
